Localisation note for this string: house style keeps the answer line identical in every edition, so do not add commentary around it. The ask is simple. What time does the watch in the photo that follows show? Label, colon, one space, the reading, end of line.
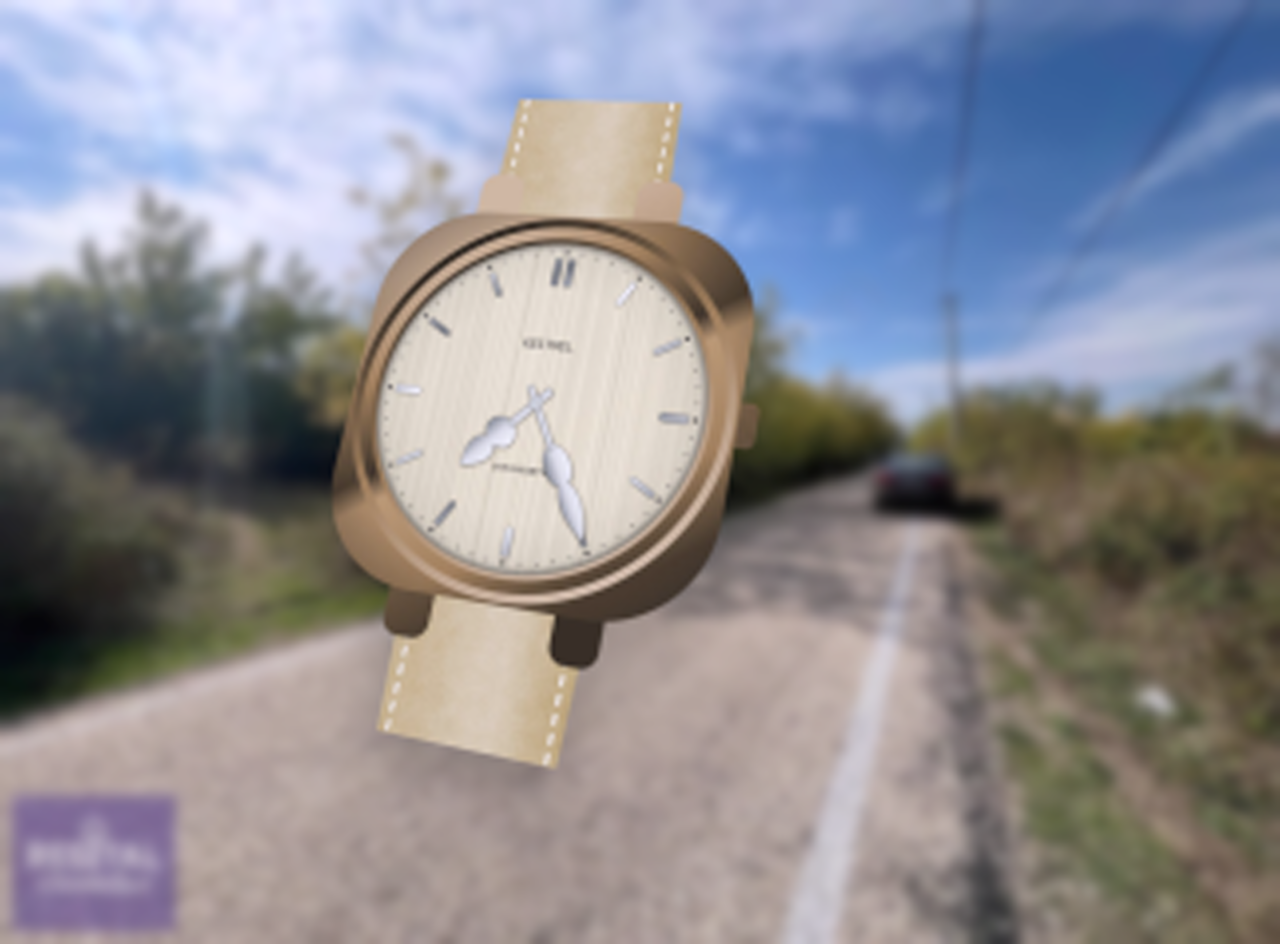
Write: 7:25
